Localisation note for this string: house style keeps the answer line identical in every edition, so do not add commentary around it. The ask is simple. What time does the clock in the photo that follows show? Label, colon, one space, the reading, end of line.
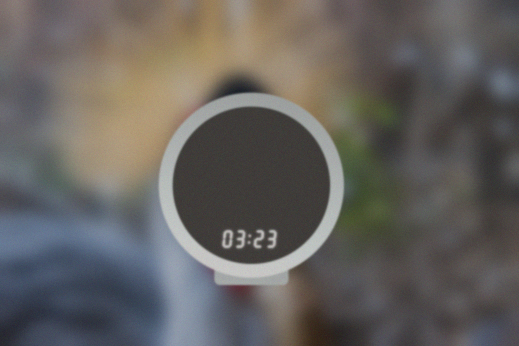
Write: 3:23
